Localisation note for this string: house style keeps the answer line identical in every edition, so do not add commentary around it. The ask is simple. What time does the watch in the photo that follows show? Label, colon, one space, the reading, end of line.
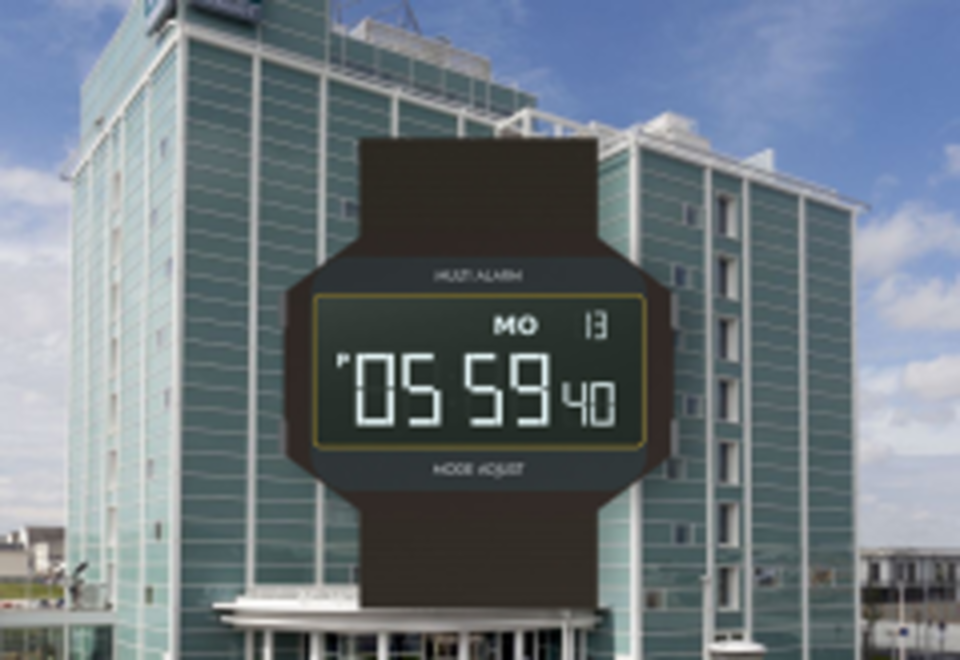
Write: 5:59:40
